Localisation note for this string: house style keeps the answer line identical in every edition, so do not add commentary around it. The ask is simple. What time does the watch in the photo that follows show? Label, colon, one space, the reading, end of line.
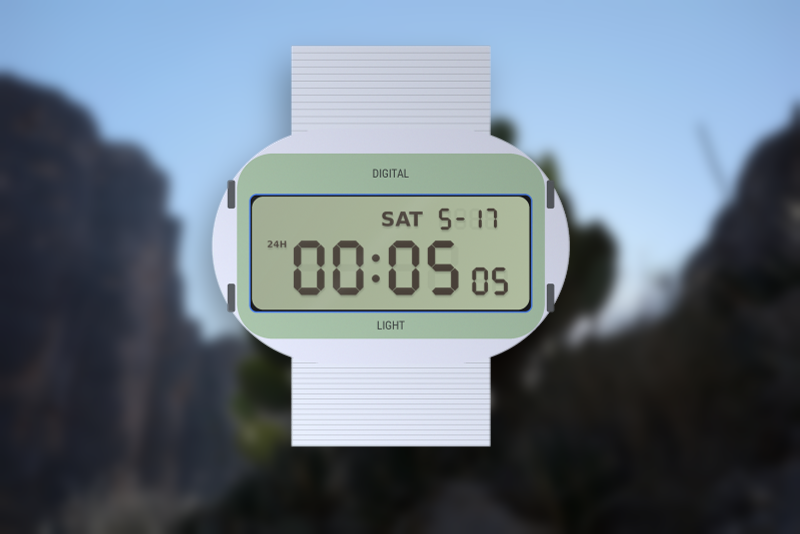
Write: 0:05:05
